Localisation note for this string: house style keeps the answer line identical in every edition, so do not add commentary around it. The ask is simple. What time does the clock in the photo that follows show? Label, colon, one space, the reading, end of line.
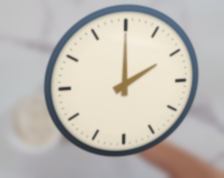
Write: 2:00
